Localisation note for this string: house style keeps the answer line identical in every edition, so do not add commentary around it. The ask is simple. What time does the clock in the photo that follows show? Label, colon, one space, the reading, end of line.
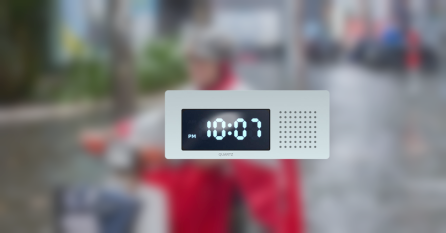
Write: 10:07
